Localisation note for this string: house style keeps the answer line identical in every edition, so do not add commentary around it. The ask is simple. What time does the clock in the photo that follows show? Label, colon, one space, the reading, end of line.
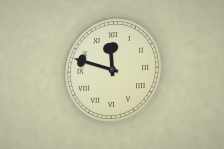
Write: 11:48
